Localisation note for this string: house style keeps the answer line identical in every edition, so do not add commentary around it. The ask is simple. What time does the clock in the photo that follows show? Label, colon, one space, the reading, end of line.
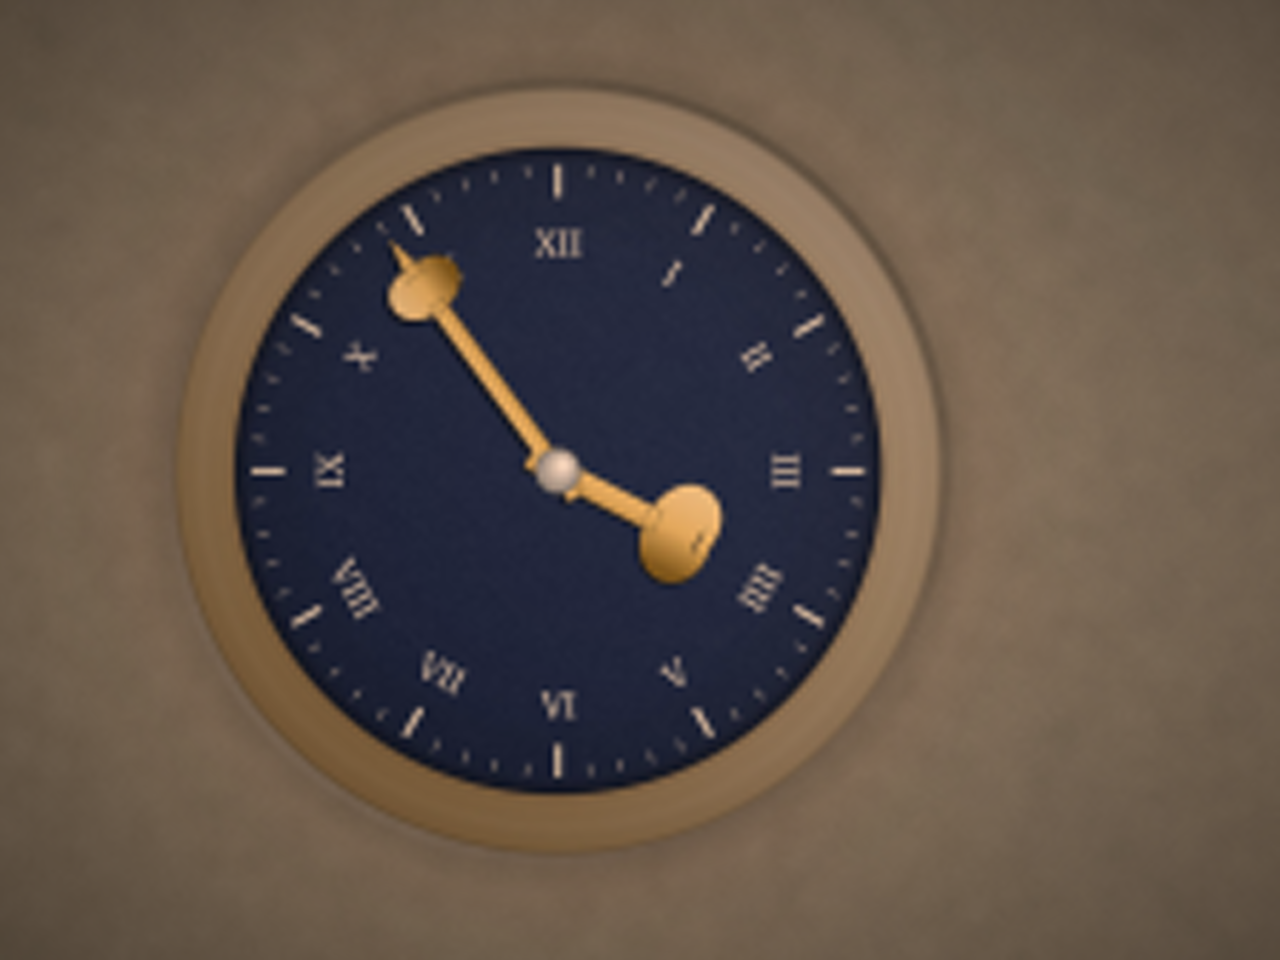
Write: 3:54
